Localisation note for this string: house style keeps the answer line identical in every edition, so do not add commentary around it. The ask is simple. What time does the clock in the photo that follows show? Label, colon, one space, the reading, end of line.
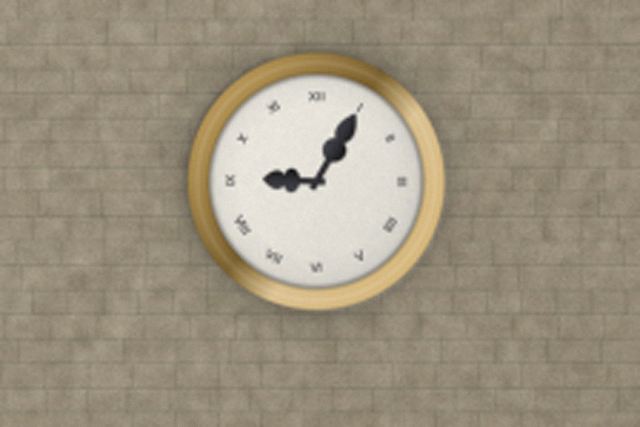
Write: 9:05
